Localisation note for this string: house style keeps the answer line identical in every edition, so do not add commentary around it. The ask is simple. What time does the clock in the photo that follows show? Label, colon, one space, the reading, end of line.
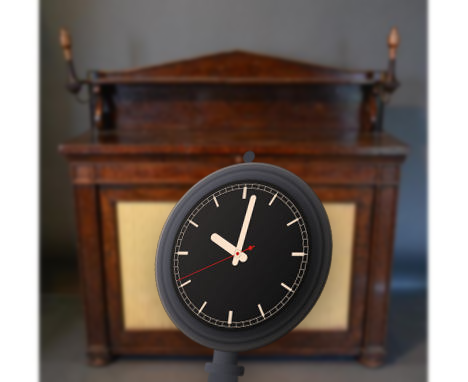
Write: 10:01:41
